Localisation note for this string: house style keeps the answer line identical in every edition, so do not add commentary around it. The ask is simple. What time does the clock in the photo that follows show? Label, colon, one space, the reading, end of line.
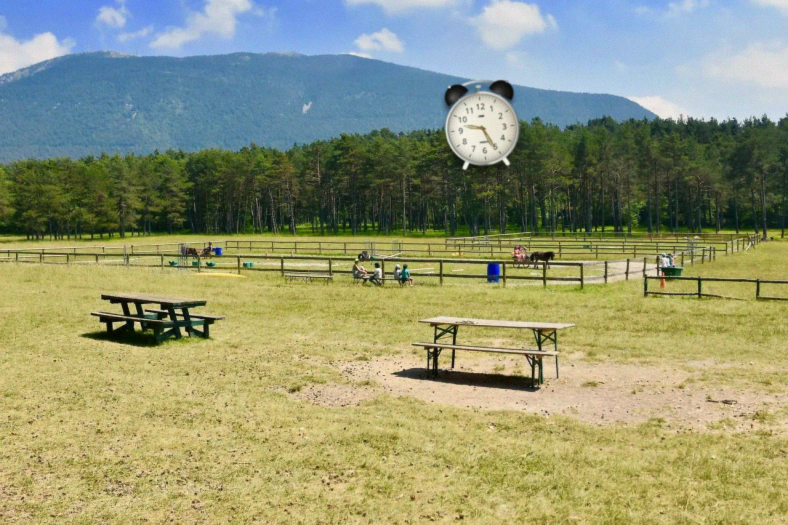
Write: 9:26
